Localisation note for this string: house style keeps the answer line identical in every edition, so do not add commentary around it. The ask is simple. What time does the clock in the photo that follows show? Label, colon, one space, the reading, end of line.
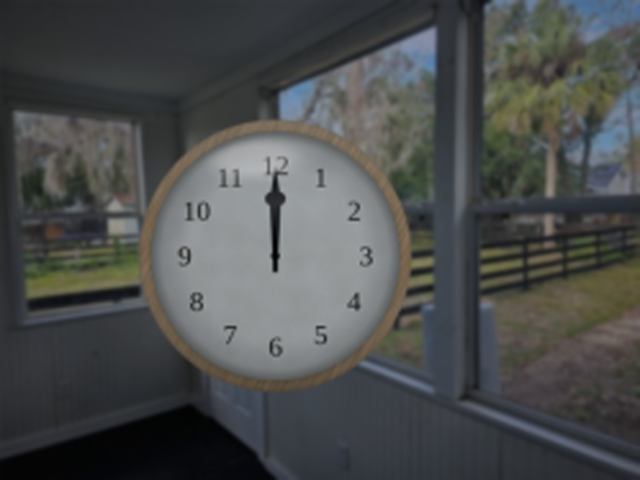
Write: 12:00
